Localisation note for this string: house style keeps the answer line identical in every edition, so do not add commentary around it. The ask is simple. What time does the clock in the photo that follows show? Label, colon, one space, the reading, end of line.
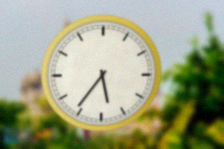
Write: 5:36
